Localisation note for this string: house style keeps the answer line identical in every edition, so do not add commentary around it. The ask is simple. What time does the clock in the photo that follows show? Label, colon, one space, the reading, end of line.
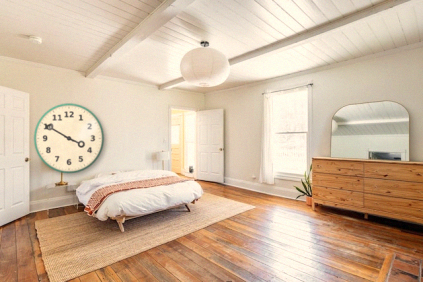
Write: 3:50
